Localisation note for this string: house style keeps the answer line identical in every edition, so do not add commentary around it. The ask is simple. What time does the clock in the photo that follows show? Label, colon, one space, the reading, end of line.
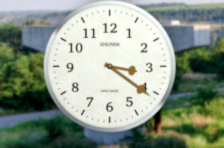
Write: 3:21
